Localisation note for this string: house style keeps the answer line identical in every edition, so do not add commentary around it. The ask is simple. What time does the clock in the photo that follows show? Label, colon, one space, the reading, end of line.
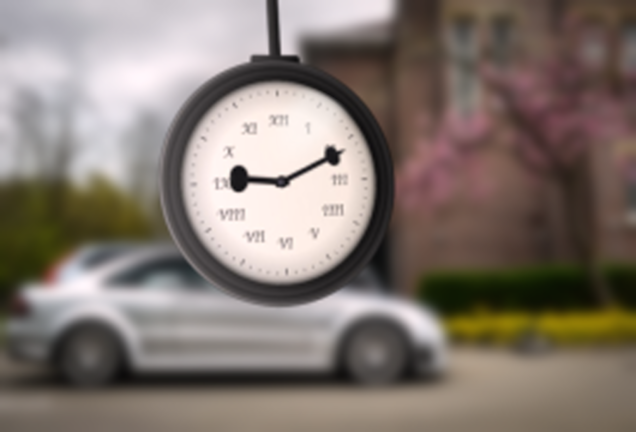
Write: 9:11
